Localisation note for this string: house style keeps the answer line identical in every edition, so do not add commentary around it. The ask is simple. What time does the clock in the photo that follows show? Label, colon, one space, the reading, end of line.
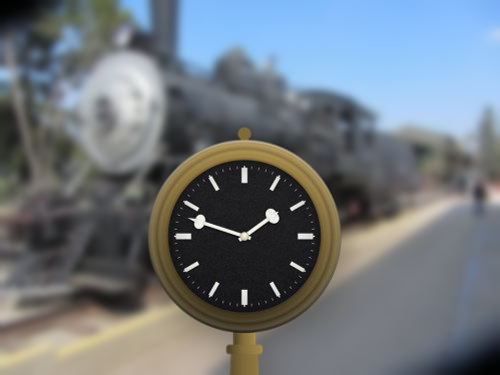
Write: 1:48
